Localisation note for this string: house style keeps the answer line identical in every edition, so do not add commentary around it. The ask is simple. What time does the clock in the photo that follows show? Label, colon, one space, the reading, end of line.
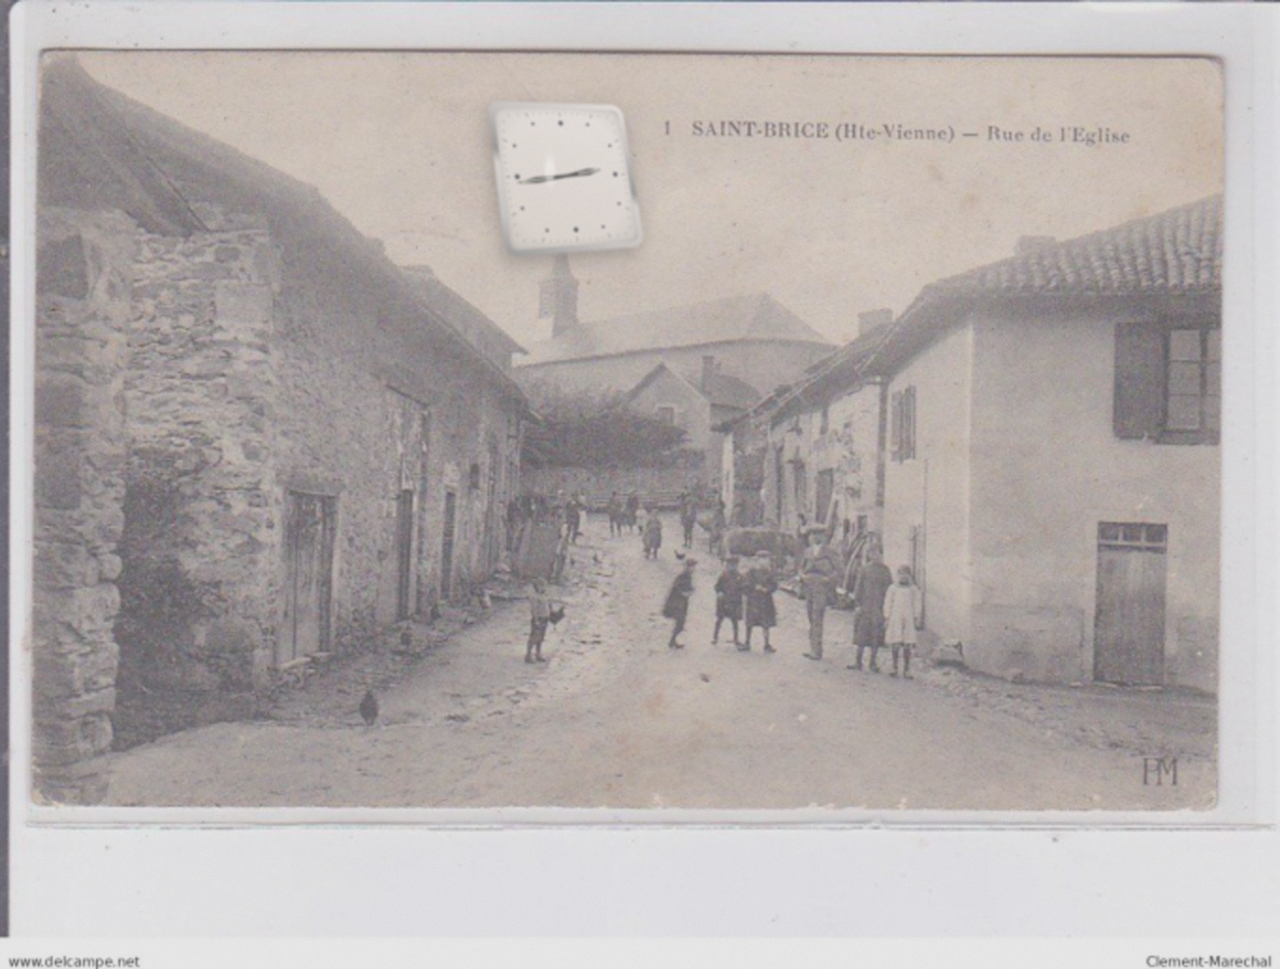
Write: 2:44
